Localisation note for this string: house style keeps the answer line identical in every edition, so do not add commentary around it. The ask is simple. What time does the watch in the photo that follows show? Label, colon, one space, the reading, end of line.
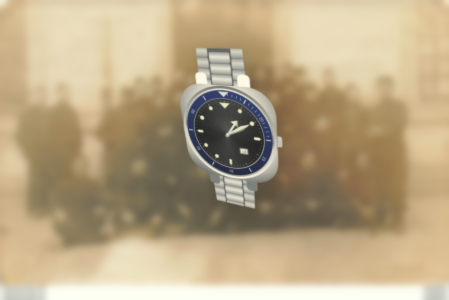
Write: 1:10
